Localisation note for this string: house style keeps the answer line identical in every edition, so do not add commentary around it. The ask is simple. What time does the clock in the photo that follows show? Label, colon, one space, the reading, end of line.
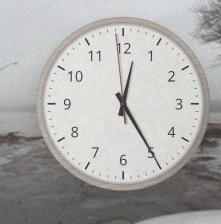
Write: 12:24:59
